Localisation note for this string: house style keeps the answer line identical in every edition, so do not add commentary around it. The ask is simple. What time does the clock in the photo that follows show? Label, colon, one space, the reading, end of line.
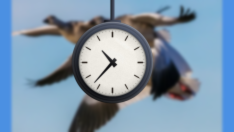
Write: 10:37
